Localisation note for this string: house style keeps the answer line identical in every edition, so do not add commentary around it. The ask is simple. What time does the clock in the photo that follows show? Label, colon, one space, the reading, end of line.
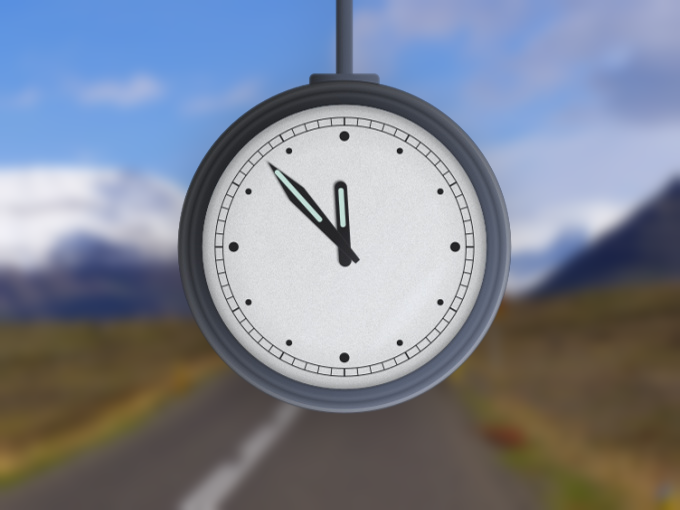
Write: 11:53
